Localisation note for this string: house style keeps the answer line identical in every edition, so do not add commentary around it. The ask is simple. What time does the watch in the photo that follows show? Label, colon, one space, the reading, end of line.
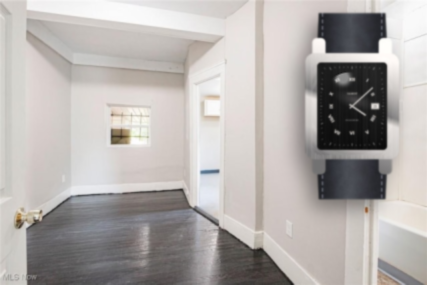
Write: 4:08
